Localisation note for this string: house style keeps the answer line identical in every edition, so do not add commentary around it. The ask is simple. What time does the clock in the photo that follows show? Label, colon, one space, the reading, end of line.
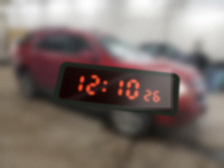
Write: 12:10:26
